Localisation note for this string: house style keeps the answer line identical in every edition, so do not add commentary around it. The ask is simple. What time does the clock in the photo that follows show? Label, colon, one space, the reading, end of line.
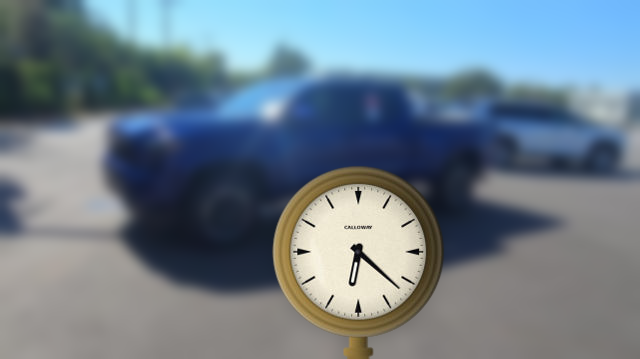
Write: 6:22
